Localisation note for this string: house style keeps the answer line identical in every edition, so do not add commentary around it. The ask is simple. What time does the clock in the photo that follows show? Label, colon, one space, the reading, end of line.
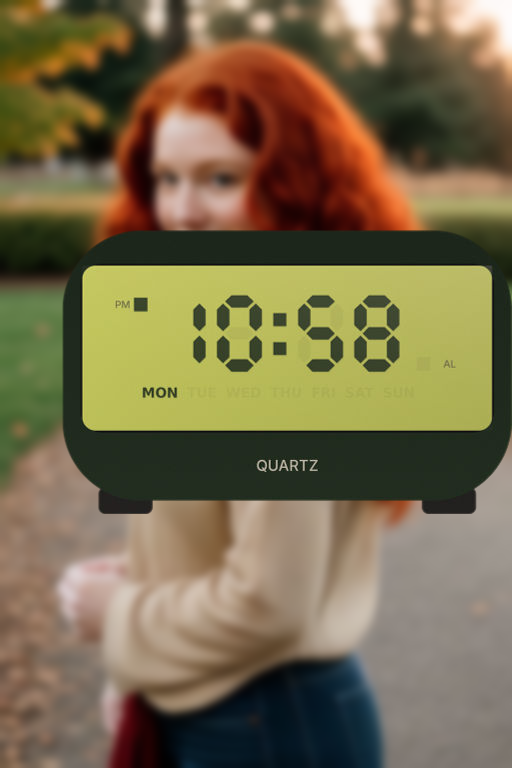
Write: 10:58
